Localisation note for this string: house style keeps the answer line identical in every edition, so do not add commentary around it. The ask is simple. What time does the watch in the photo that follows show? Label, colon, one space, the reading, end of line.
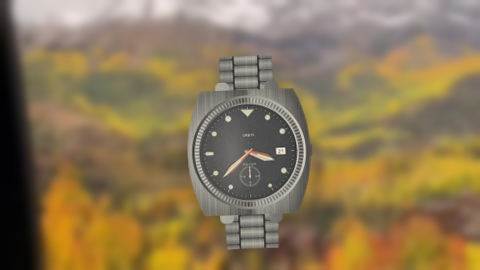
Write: 3:38
